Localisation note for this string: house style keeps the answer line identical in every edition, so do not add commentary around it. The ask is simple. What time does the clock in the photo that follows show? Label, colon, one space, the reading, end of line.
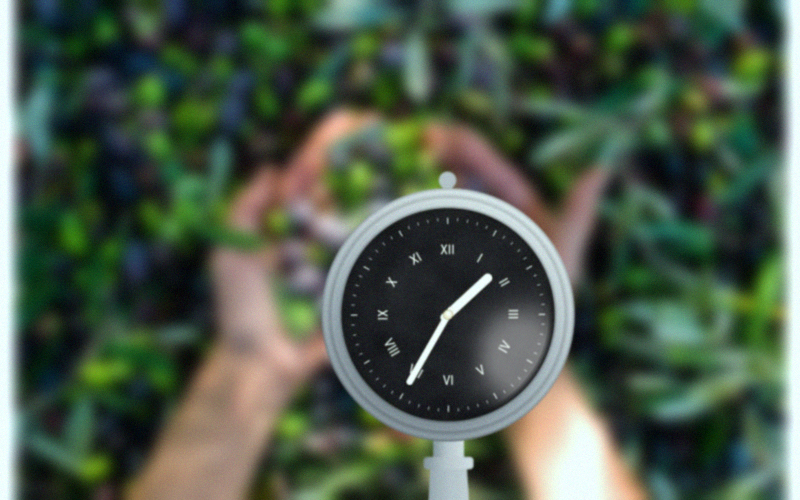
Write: 1:35
